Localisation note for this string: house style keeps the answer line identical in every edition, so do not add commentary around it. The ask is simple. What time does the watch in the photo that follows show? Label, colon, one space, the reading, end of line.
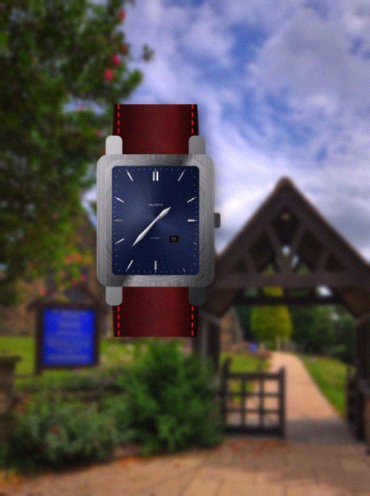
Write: 1:37
